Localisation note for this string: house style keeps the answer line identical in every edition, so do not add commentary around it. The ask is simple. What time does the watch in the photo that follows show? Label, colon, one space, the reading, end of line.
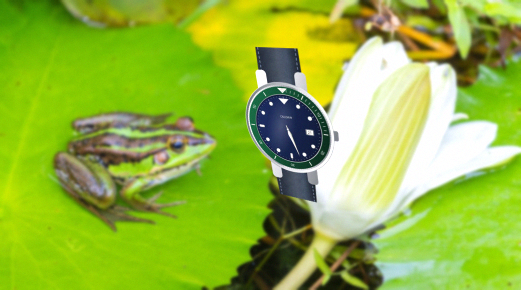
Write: 5:27
